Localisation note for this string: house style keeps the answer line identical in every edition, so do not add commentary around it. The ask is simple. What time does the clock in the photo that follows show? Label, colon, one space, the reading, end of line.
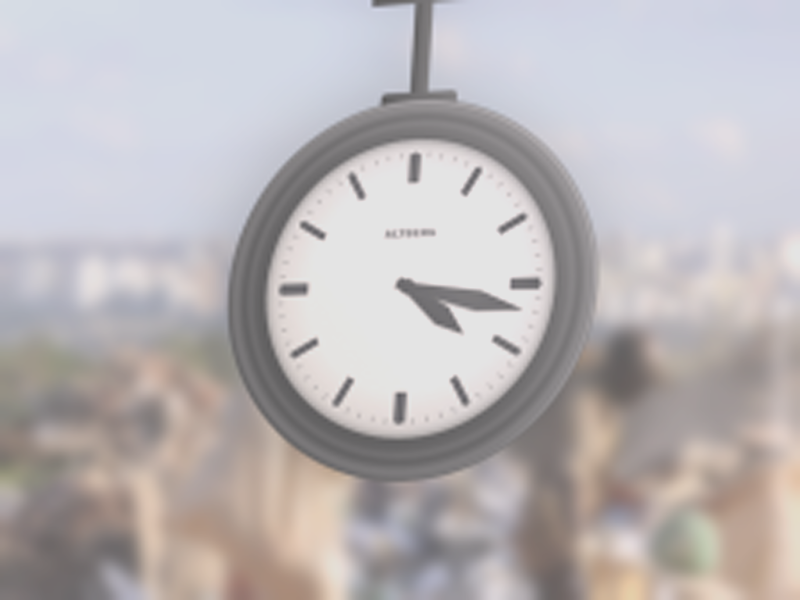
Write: 4:17
